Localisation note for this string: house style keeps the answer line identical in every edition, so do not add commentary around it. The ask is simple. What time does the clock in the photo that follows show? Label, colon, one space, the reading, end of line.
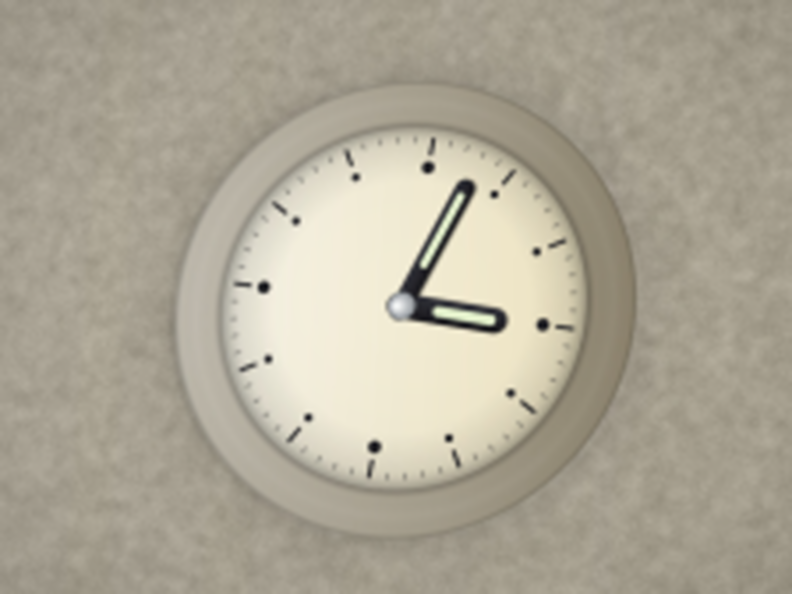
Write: 3:03
